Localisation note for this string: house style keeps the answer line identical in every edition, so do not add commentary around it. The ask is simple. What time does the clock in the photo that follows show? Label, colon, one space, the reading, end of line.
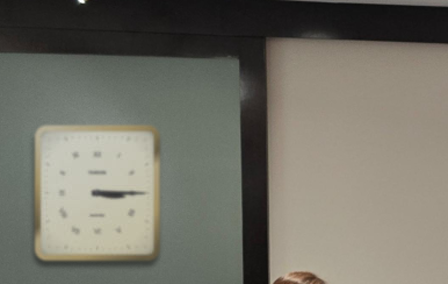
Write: 3:15
